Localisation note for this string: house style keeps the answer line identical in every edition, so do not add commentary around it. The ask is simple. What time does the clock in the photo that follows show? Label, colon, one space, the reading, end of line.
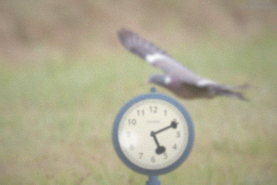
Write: 5:11
